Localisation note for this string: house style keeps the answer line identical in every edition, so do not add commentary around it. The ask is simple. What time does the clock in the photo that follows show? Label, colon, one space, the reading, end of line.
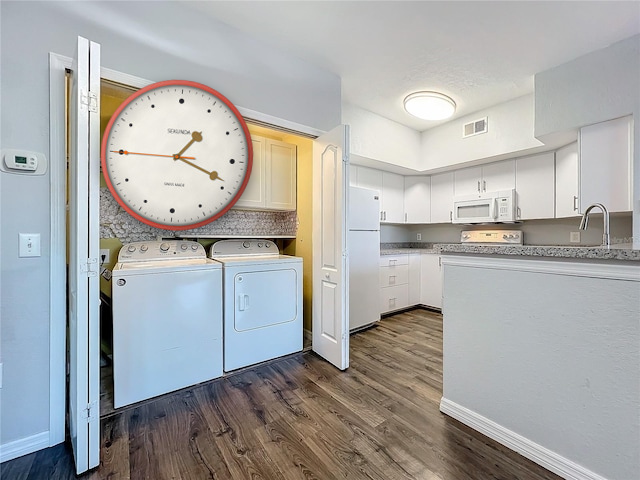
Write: 1:18:45
